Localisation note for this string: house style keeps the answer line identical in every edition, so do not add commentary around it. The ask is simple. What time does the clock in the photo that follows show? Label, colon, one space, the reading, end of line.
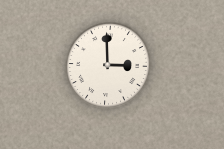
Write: 2:59
